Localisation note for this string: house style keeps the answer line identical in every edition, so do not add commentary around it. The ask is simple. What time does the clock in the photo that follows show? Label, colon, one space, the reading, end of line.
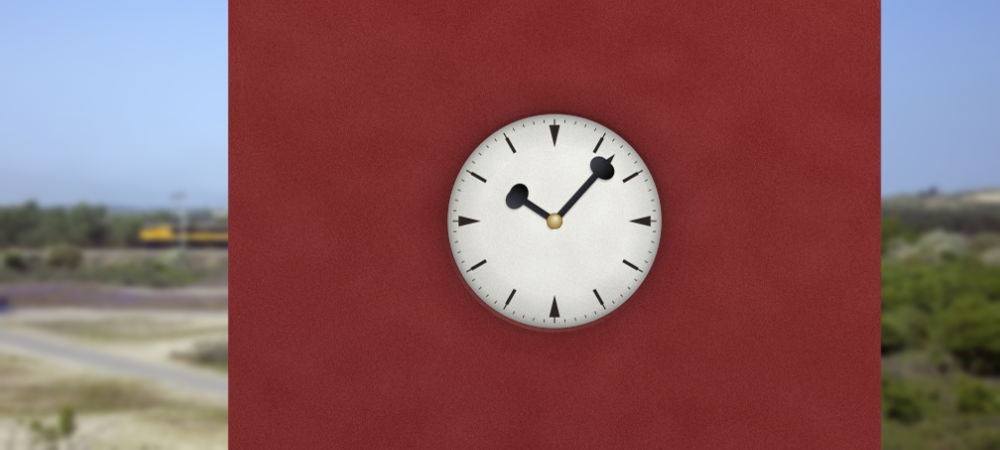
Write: 10:07
